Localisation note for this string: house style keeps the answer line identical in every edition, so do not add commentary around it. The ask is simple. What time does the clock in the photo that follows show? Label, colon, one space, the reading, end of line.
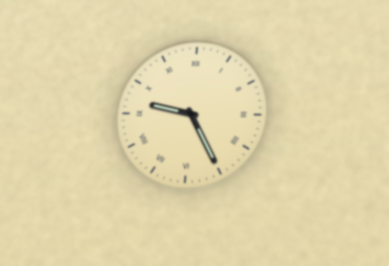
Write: 9:25
